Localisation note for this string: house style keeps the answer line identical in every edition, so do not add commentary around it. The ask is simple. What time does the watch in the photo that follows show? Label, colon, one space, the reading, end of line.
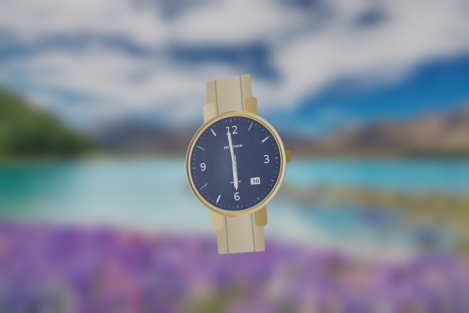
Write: 5:59
